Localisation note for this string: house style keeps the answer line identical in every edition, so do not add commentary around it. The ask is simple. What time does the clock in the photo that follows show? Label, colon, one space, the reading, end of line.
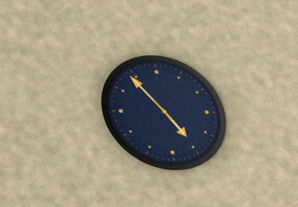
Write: 4:54
